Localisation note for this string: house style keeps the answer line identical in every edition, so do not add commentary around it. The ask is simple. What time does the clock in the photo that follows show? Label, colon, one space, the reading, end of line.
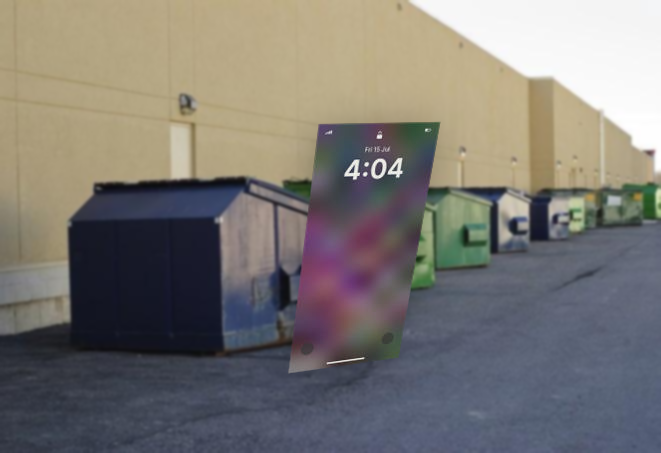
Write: 4:04
